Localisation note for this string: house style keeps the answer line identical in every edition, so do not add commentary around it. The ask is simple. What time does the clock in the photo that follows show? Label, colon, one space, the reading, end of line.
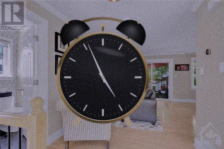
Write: 4:56
